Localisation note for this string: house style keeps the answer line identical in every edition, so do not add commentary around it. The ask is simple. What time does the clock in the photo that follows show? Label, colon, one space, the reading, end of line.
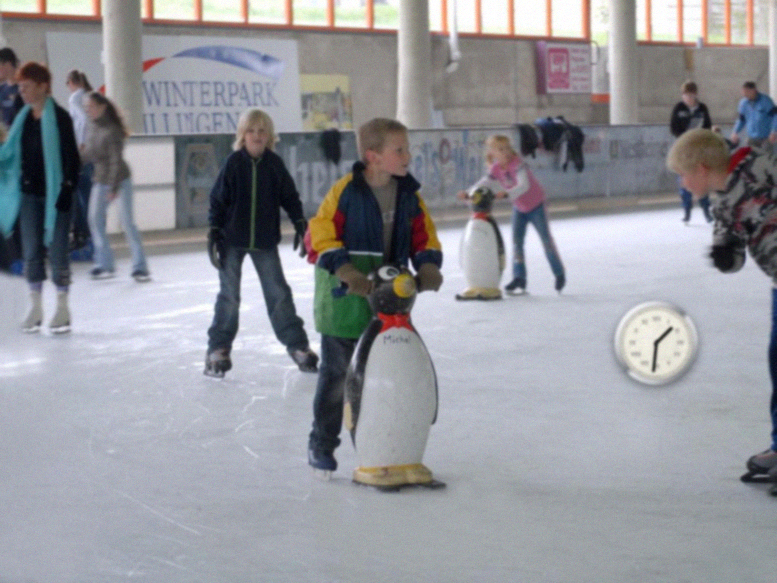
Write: 1:31
